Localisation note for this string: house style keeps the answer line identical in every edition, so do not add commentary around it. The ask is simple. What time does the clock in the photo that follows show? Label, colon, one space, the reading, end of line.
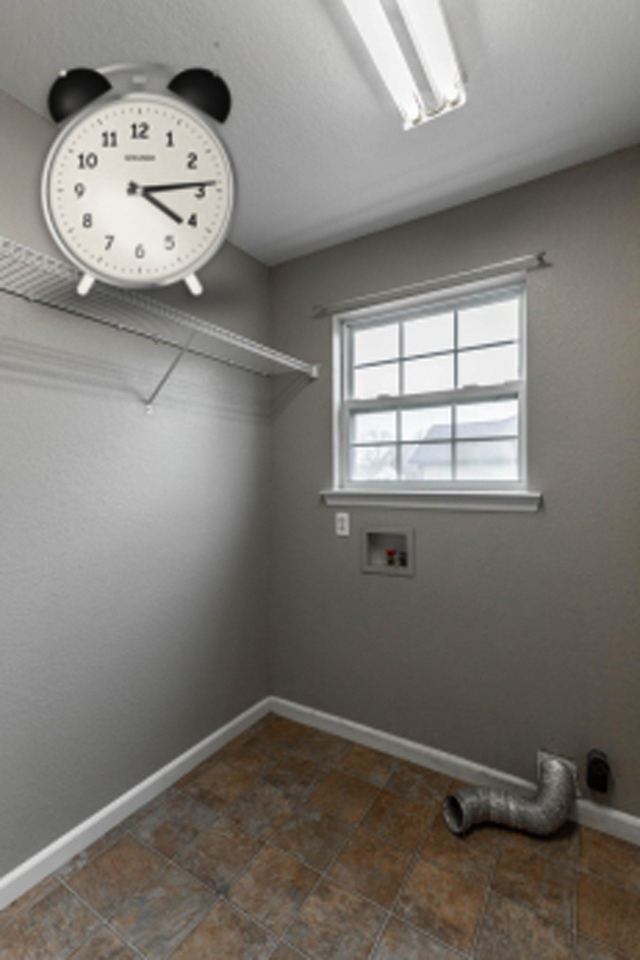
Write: 4:14
